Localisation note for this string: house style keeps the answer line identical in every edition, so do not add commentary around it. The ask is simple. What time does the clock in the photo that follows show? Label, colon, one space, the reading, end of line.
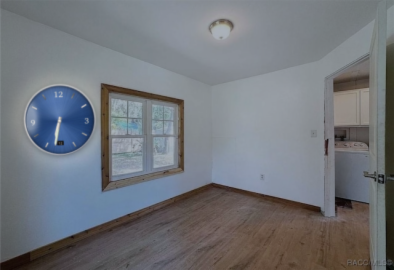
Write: 6:32
